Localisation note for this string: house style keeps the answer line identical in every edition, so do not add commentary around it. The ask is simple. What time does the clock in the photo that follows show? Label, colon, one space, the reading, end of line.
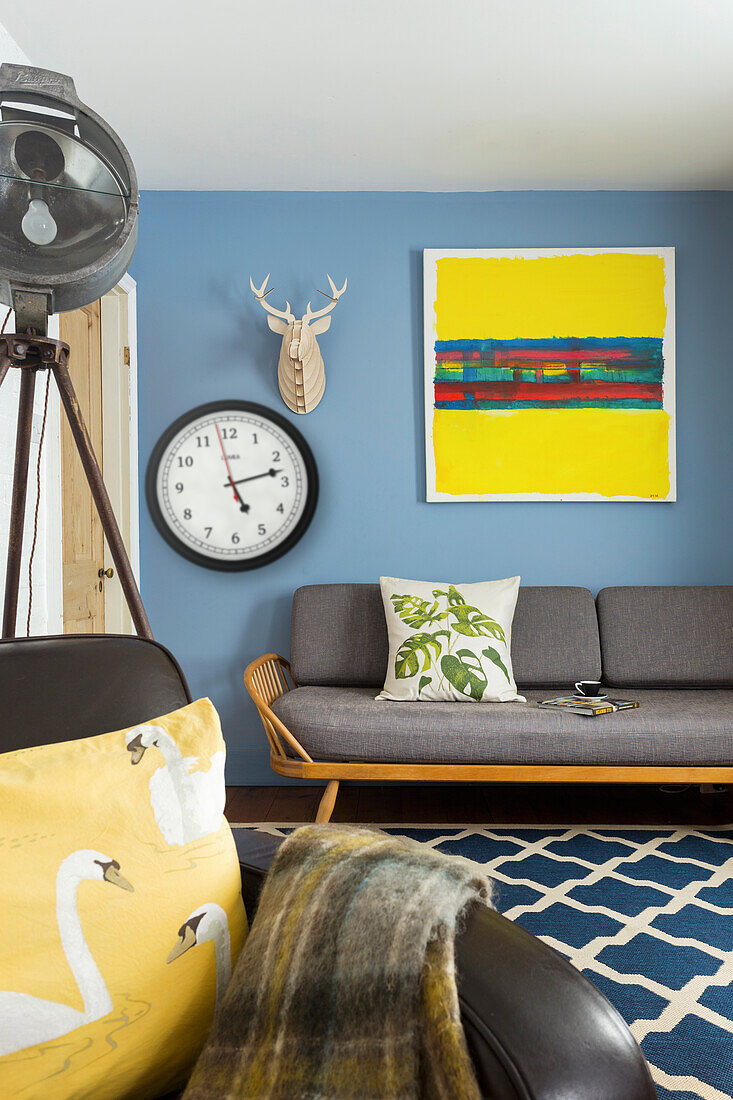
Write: 5:12:58
